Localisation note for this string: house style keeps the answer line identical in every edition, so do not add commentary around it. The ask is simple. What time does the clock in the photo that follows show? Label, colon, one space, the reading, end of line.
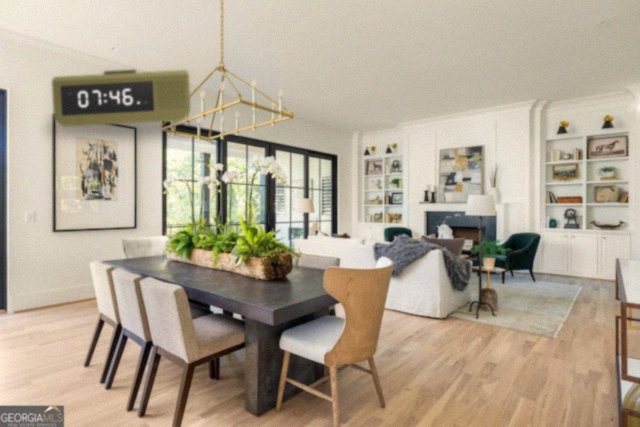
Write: 7:46
